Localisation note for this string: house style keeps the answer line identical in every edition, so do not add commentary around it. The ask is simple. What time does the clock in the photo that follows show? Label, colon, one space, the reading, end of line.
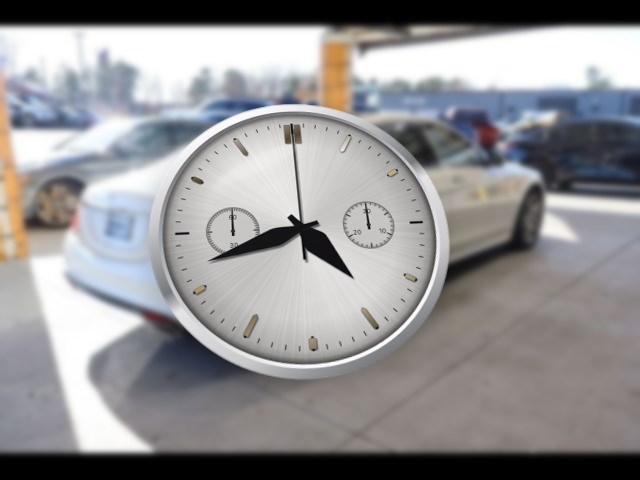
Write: 4:42
